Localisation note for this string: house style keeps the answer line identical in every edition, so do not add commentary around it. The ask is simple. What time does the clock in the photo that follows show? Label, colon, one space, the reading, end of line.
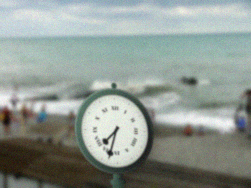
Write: 7:33
